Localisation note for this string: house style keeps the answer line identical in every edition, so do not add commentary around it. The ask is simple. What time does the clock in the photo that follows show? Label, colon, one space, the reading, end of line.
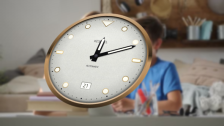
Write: 12:11
